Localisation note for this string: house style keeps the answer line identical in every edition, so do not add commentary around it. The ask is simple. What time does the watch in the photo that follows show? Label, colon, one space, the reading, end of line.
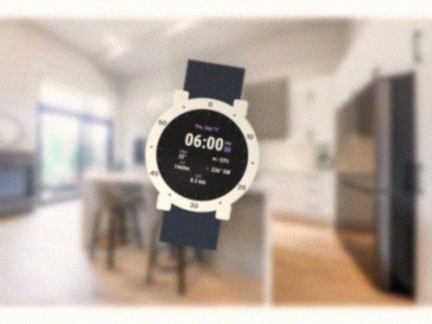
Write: 6:00
